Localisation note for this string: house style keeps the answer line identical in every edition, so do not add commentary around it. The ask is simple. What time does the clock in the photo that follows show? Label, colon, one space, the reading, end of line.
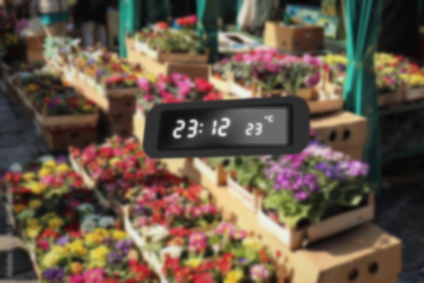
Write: 23:12
